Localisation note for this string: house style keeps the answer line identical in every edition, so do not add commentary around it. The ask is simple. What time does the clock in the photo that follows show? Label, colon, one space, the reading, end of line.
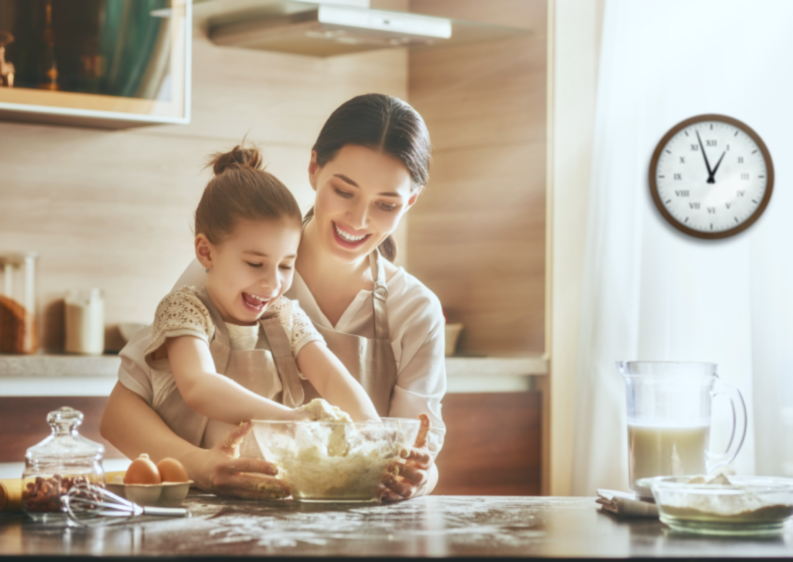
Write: 12:57
